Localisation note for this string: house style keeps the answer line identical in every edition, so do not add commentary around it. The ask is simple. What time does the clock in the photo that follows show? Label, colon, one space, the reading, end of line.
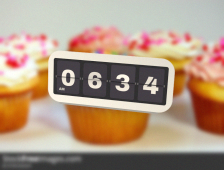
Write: 6:34
